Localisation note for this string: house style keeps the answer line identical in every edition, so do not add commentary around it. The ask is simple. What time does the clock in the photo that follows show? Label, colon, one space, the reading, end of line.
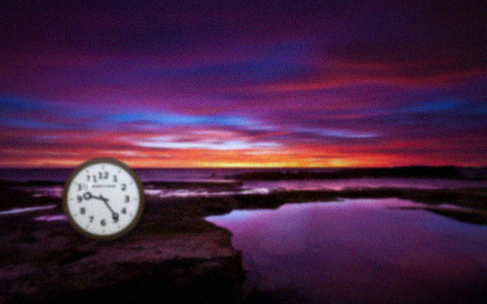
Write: 9:24
